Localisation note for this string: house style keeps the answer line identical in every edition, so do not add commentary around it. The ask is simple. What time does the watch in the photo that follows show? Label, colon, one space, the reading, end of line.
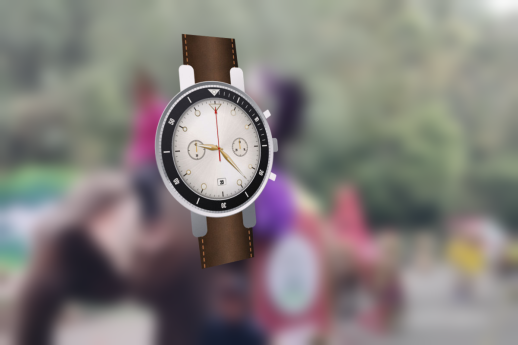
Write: 9:23
